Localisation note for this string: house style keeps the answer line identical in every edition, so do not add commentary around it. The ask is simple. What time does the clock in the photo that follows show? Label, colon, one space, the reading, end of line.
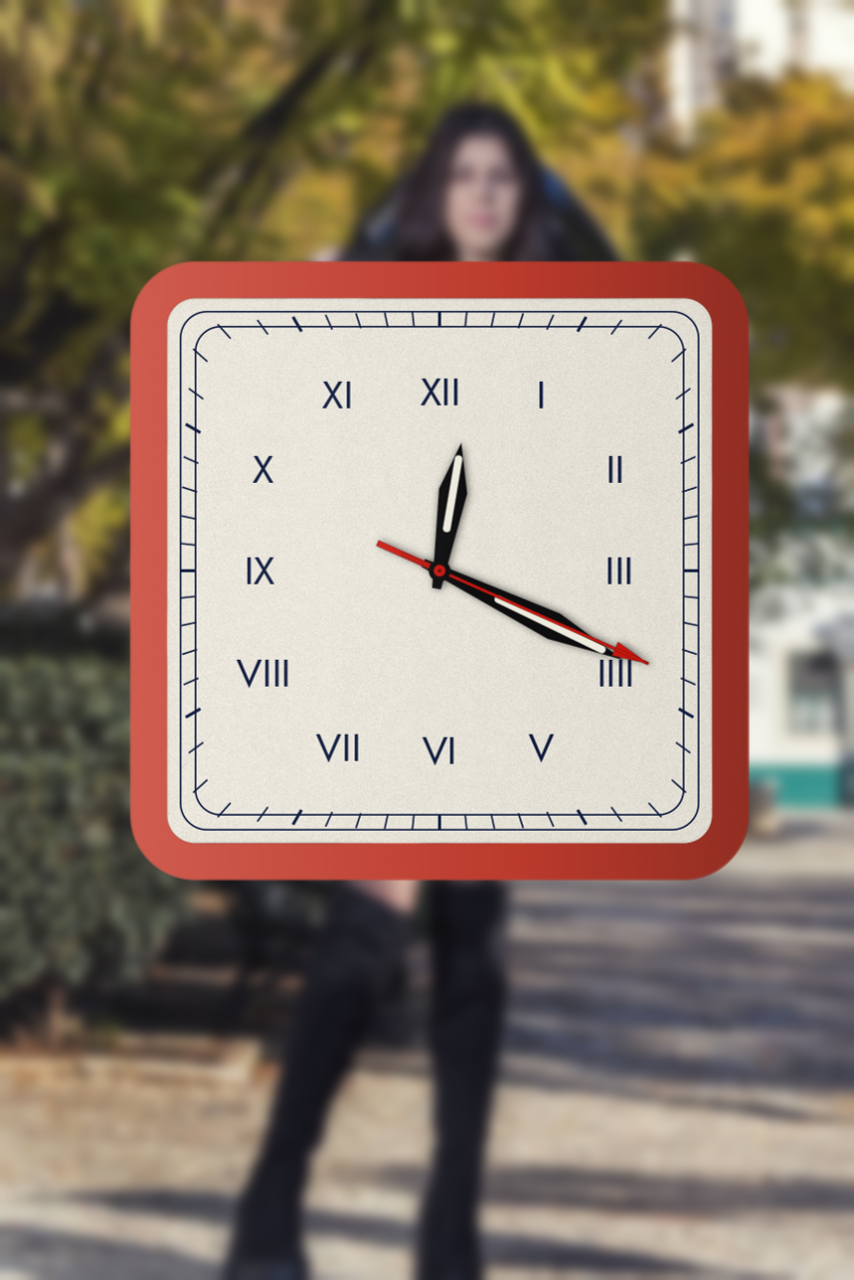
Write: 12:19:19
